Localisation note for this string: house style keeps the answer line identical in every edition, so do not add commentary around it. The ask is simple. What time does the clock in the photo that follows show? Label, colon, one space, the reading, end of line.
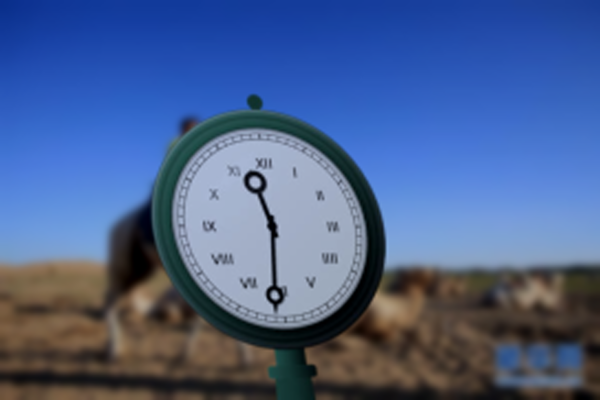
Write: 11:31
